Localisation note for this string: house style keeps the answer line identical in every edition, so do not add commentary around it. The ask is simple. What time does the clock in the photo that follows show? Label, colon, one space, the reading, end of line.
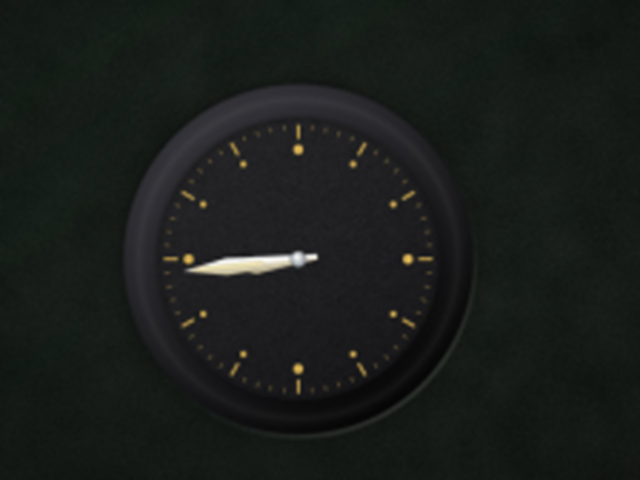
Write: 8:44
